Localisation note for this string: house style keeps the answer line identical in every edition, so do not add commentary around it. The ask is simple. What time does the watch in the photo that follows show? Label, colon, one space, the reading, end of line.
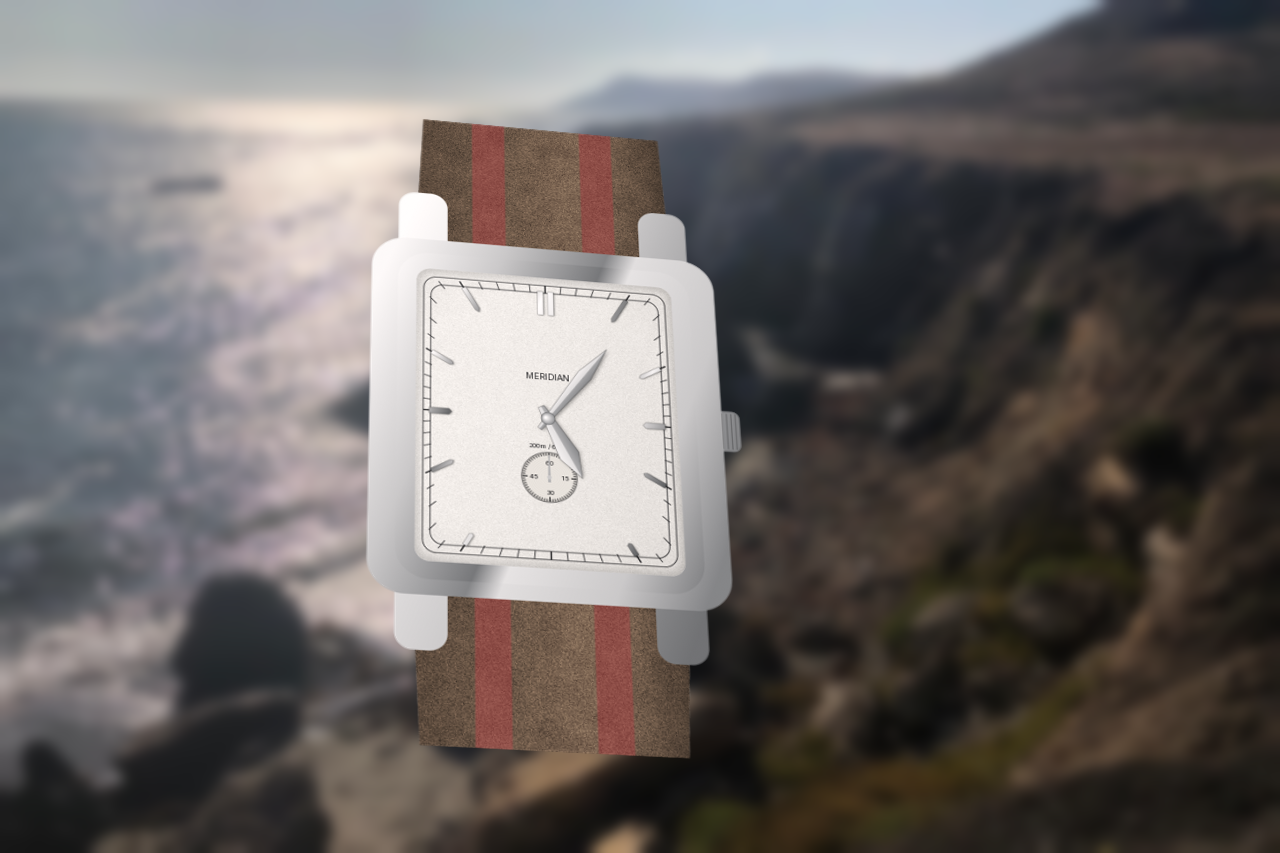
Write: 5:06
